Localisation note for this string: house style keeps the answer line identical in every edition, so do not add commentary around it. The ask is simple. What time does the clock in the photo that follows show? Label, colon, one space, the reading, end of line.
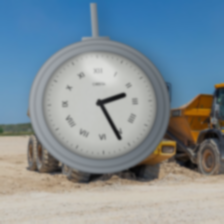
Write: 2:26
